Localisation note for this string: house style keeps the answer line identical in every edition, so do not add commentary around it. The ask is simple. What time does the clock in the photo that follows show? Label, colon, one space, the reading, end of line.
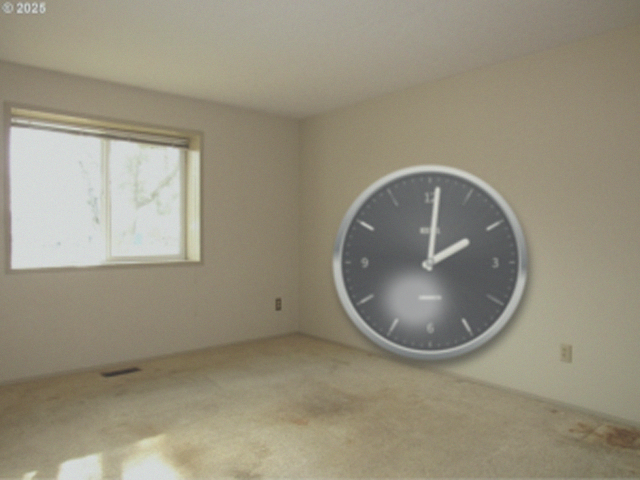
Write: 2:01
